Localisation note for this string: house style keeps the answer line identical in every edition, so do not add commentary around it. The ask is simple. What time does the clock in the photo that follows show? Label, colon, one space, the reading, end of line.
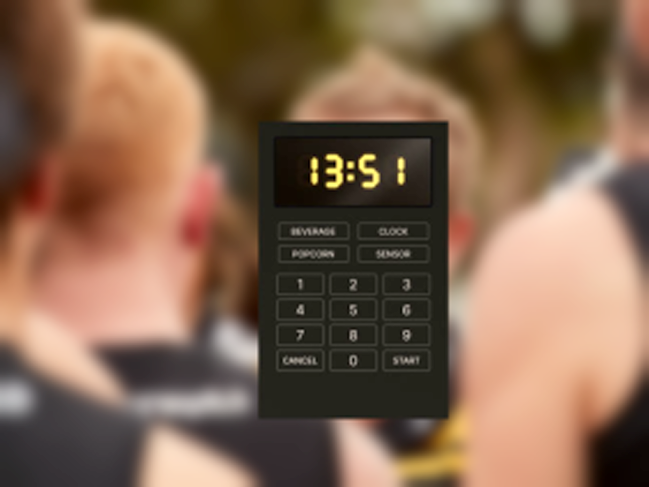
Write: 13:51
